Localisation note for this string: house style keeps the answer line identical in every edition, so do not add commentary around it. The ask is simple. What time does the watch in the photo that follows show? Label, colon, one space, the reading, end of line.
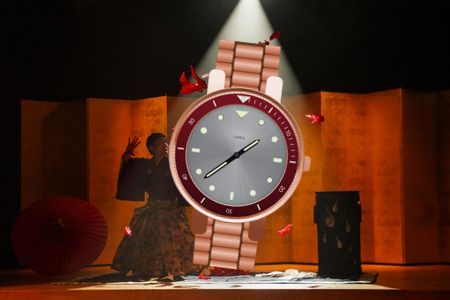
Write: 1:38
